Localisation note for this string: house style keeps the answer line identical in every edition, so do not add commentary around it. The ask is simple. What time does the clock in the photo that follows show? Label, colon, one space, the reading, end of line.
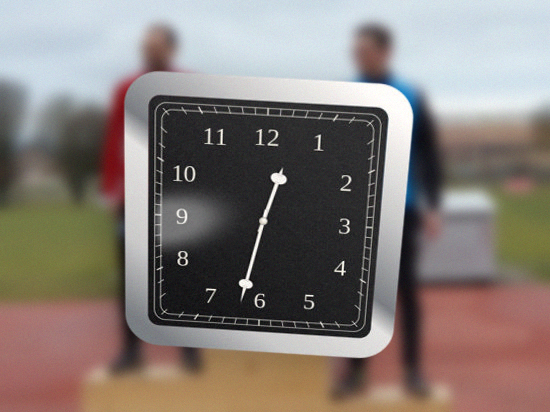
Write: 12:32
